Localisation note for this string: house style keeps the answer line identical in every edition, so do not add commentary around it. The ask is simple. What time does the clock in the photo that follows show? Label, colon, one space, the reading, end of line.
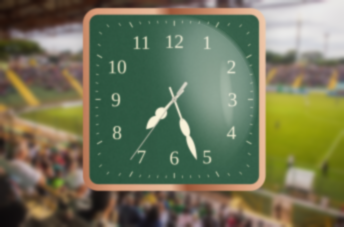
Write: 7:26:36
